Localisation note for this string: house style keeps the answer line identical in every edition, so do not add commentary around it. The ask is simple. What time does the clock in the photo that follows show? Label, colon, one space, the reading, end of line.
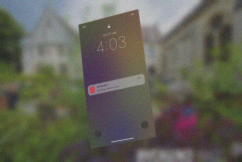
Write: 4:03
